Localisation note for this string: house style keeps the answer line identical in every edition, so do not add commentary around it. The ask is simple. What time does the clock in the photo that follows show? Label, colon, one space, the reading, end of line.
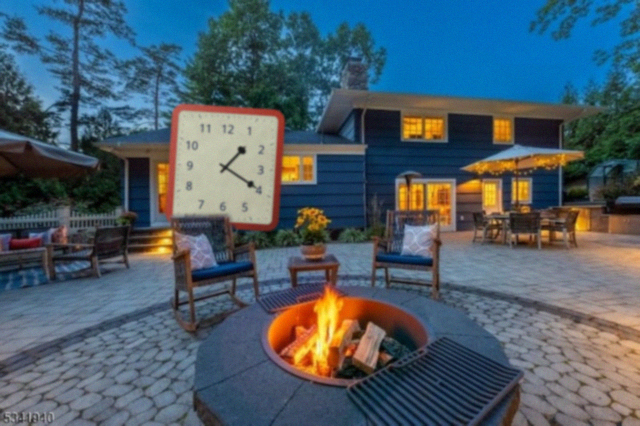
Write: 1:20
